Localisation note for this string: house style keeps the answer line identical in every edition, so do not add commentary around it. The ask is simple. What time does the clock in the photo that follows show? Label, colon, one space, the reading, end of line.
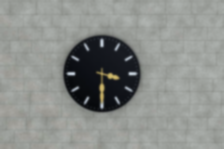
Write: 3:30
